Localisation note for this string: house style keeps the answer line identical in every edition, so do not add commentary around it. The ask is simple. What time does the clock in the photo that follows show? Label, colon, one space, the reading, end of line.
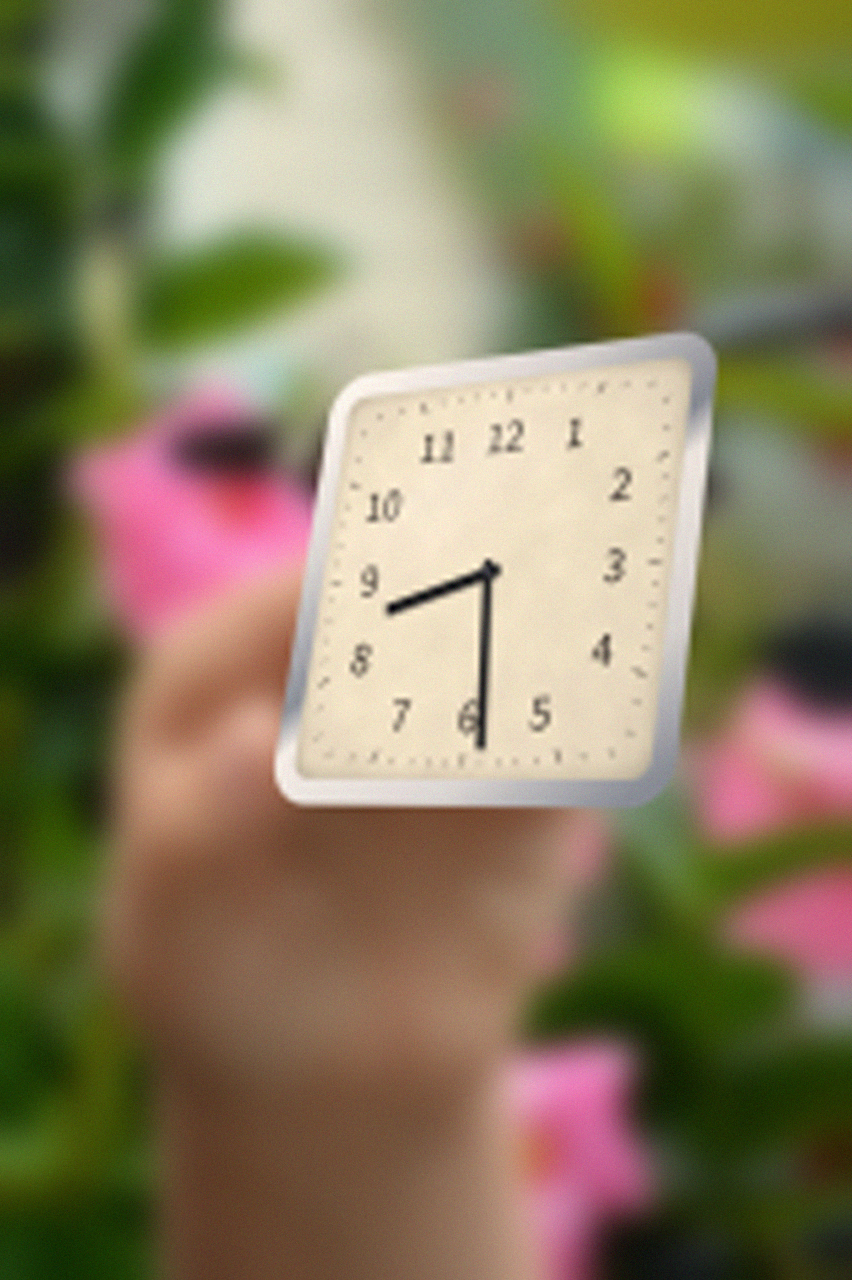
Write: 8:29
